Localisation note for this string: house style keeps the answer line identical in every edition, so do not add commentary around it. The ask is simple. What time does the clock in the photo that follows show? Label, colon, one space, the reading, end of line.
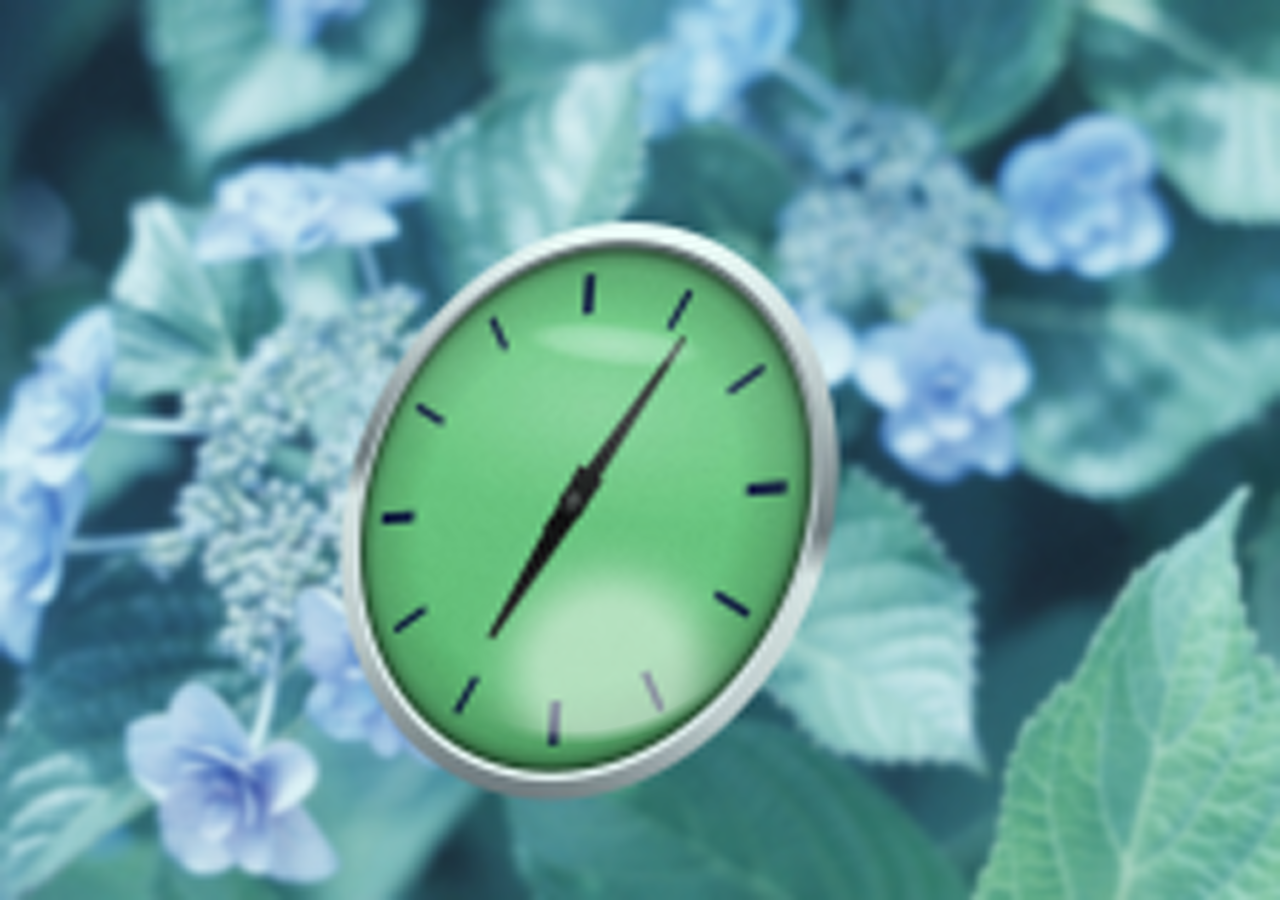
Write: 7:06
